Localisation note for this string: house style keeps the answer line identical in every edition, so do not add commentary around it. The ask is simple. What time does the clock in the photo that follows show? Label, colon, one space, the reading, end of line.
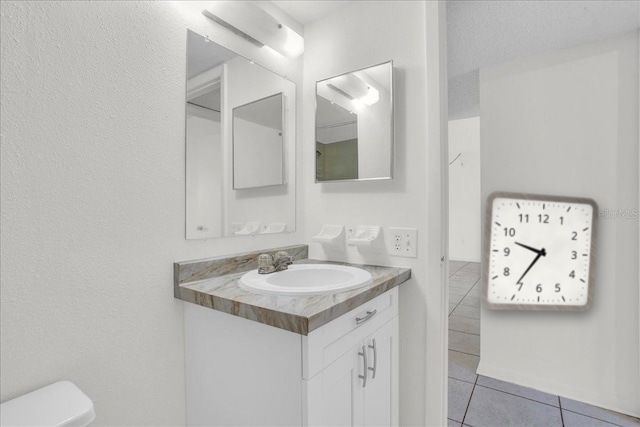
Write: 9:36
